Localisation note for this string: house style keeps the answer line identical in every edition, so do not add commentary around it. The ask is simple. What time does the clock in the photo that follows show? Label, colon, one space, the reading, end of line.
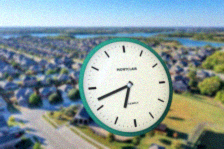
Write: 6:42
